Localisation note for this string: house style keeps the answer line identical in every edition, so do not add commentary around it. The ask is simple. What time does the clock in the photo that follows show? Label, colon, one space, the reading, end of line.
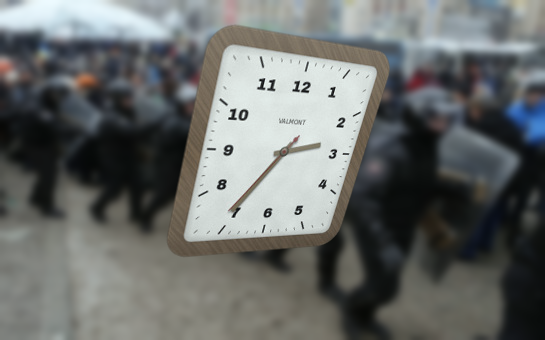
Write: 2:35:36
